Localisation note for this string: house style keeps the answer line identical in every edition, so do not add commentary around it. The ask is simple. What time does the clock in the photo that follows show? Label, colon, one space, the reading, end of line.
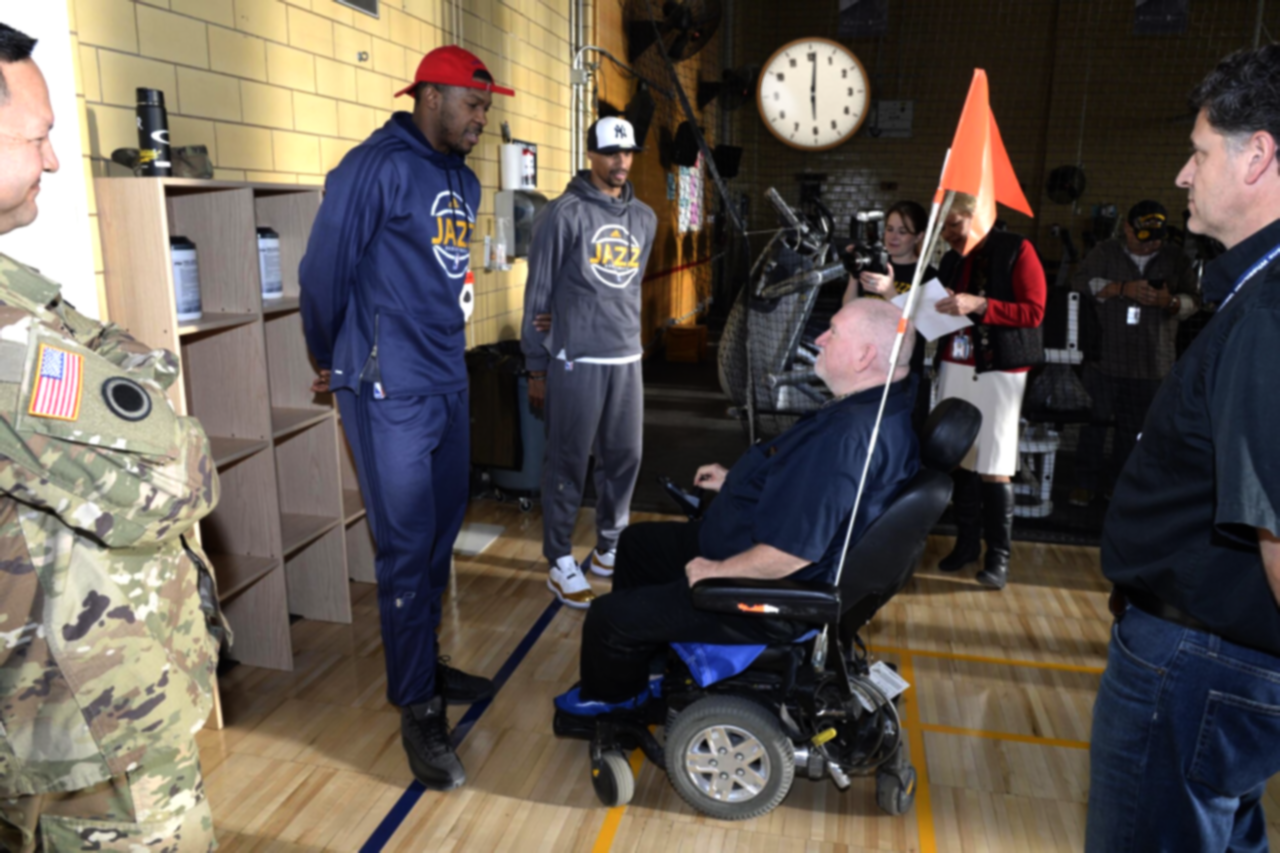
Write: 6:01
